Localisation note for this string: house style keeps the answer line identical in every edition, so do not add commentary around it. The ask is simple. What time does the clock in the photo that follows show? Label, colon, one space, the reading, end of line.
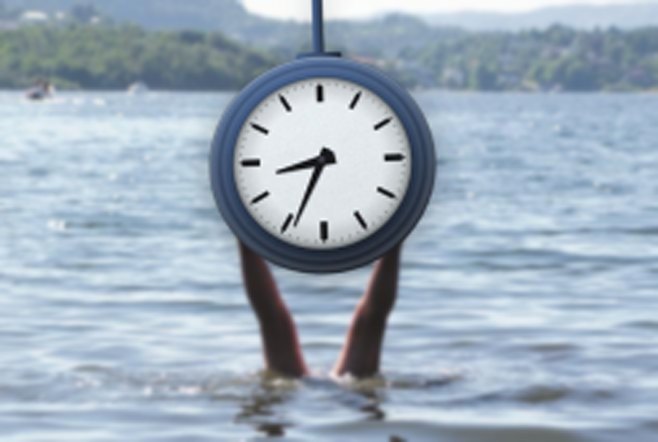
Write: 8:34
